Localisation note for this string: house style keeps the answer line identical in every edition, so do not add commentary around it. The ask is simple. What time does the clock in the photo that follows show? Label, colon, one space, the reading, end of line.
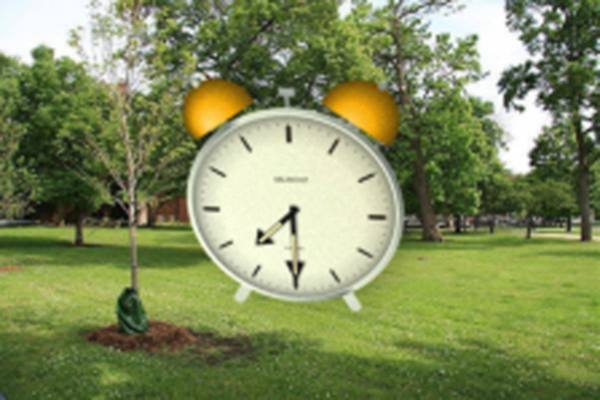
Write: 7:30
